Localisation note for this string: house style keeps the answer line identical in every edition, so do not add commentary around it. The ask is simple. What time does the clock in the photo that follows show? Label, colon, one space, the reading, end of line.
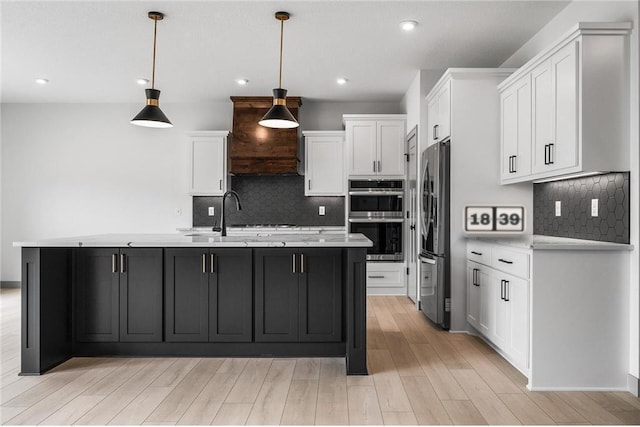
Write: 18:39
